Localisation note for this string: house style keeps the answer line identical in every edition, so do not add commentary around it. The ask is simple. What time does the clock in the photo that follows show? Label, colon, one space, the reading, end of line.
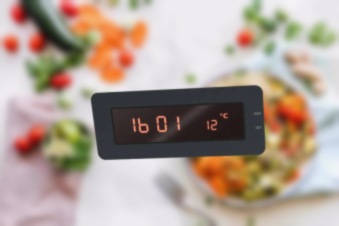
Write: 16:01
